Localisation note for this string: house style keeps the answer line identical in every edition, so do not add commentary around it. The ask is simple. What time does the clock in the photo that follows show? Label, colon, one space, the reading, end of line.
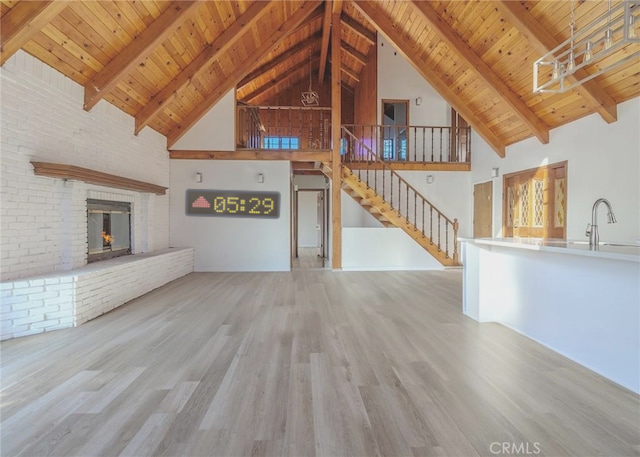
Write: 5:29
